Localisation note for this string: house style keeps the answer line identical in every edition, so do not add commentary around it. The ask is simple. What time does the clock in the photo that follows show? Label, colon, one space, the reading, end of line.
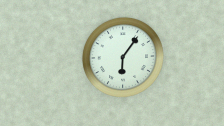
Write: 6:06
